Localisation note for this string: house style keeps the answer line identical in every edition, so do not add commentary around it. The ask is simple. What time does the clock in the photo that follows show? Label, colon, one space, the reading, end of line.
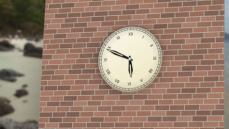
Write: 5:49
